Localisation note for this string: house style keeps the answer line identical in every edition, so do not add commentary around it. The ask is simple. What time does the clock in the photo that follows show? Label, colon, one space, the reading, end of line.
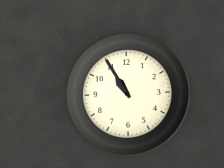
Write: 10:55
